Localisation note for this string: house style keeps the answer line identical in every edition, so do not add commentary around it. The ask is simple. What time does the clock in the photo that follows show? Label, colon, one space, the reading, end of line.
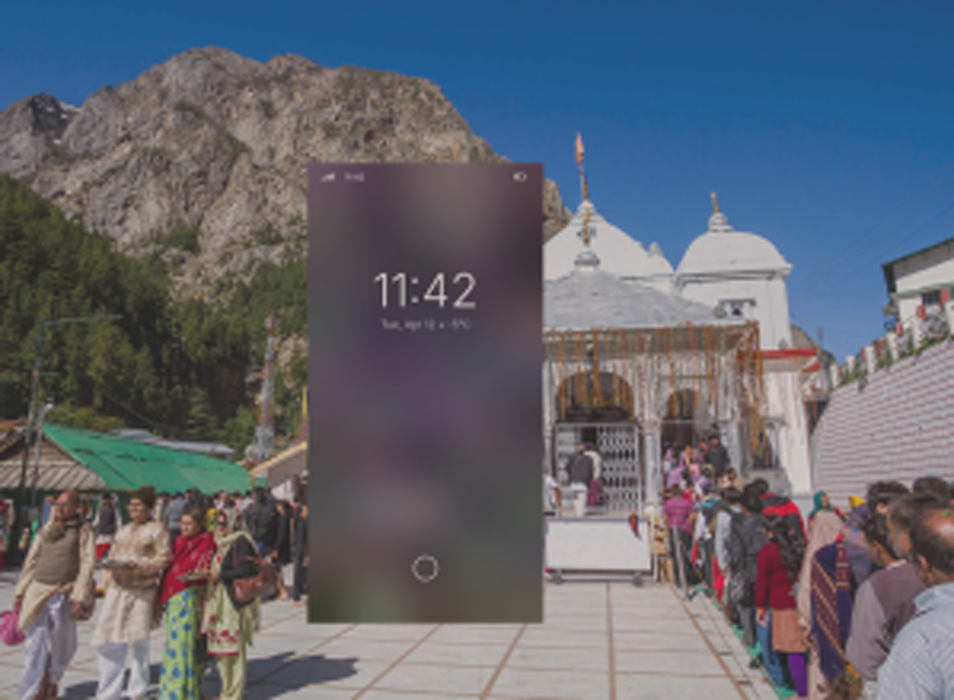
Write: 11:42
